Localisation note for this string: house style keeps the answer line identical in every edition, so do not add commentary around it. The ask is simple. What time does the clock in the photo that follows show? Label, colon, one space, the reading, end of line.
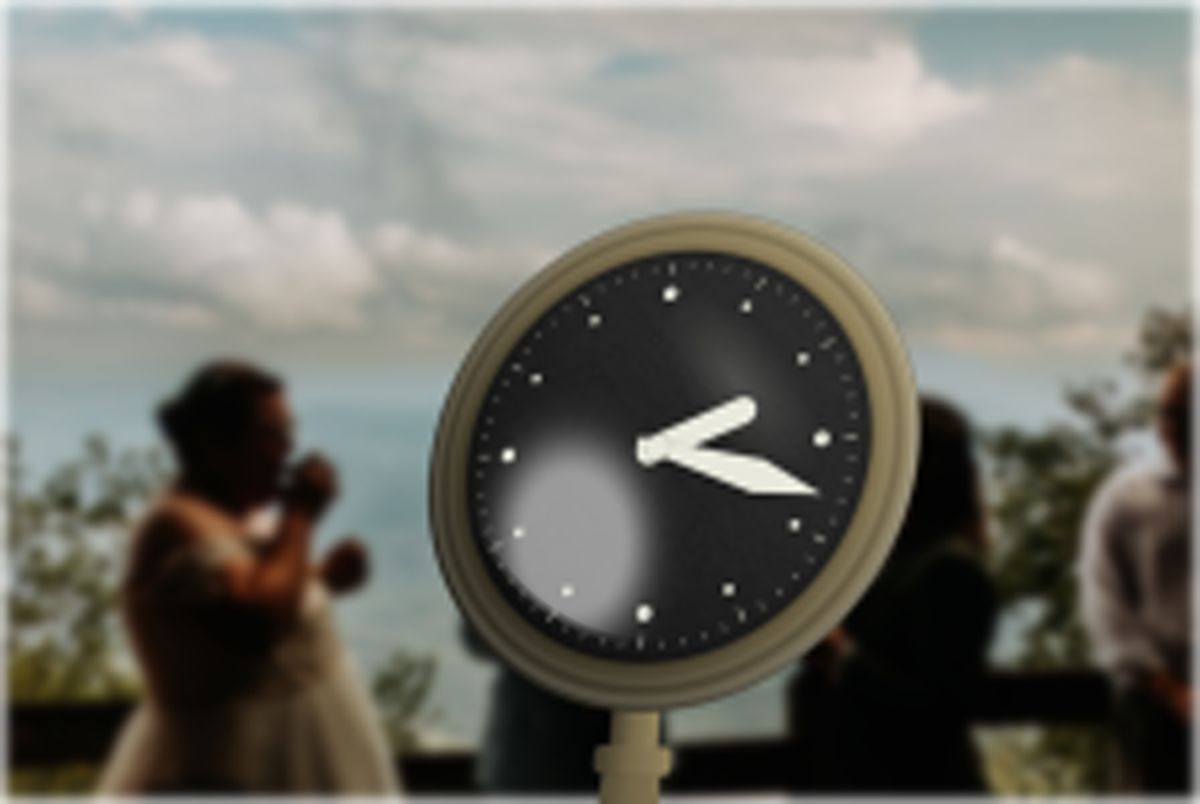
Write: 2:18
